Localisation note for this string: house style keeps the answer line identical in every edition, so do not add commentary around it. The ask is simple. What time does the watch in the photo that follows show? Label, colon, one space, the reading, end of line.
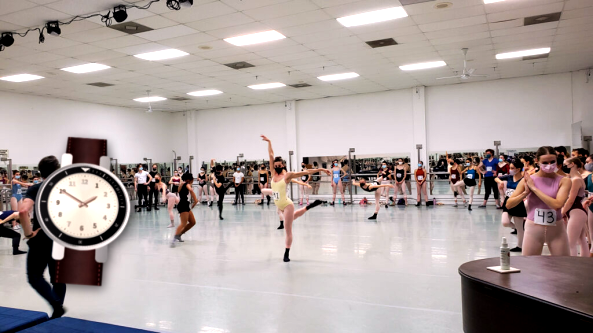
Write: 1:50
